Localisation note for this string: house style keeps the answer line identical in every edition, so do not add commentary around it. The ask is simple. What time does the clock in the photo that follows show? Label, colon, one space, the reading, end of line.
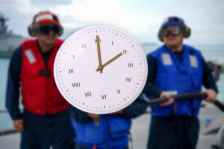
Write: 2:00
